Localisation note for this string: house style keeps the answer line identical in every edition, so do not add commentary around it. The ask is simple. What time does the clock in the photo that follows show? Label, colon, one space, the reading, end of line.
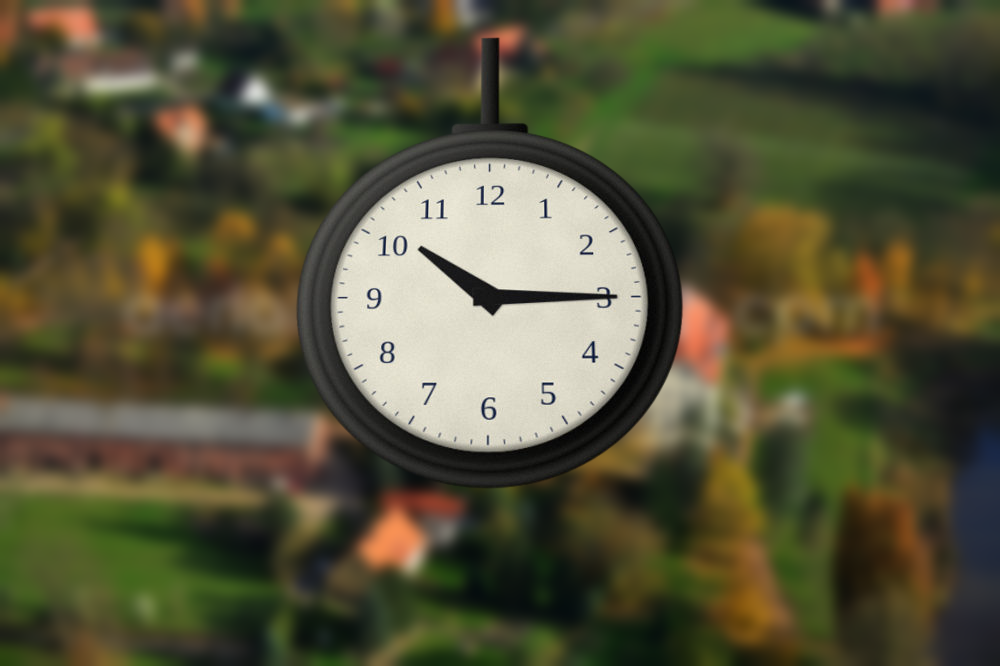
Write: 10:15
